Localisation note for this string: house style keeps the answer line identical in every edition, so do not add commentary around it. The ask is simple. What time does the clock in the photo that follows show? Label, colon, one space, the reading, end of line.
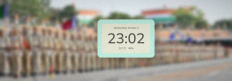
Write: 23:02
